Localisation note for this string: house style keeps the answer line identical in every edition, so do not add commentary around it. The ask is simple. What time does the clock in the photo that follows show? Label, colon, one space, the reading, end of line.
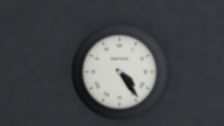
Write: 4:24
